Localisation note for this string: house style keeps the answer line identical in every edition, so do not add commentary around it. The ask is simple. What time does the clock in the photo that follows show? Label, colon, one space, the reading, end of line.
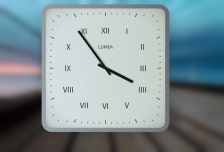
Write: 3:54
